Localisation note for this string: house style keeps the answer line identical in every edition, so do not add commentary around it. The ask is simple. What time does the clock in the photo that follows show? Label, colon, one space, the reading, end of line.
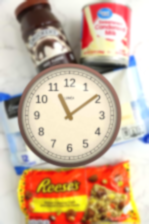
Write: 11:09
